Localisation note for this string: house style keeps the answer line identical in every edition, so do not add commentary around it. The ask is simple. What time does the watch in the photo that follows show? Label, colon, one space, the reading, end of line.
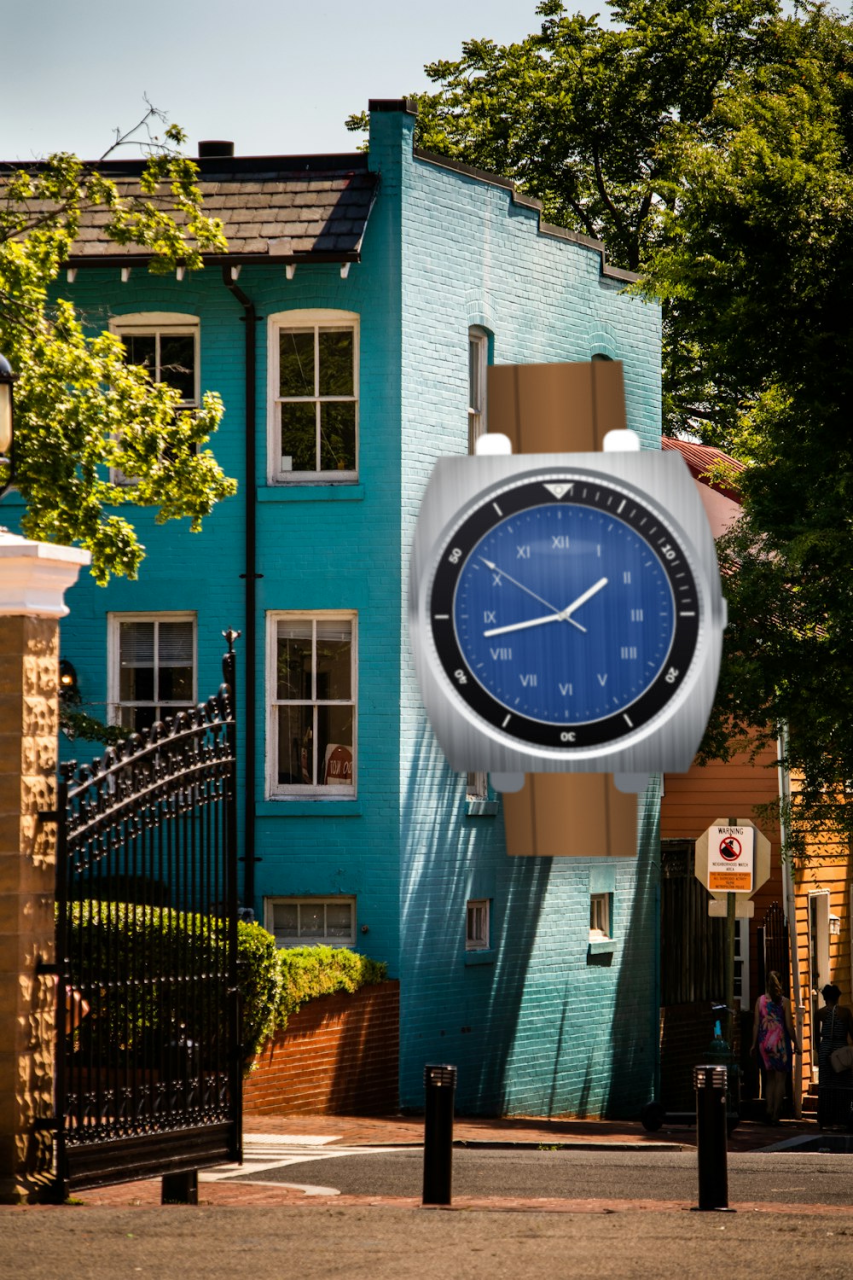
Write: 1:42:51
